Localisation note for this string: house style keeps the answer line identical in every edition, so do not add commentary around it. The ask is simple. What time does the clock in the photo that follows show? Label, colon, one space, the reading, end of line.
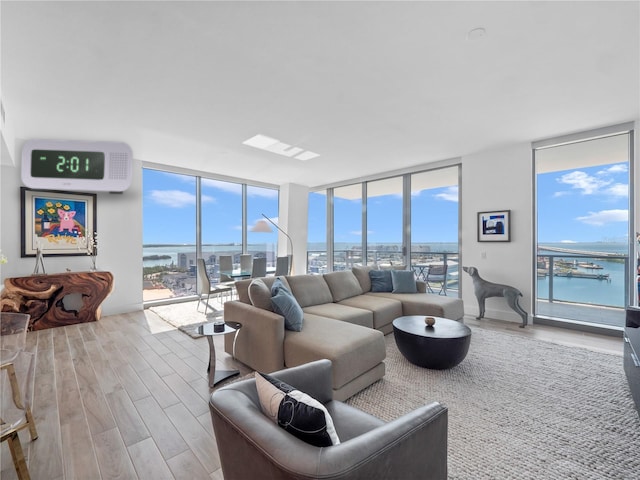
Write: 2:01
